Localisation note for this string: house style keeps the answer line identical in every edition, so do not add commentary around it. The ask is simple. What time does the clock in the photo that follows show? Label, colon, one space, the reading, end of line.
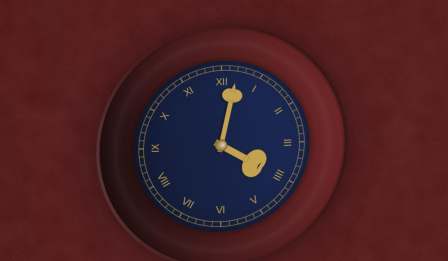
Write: 4:02
